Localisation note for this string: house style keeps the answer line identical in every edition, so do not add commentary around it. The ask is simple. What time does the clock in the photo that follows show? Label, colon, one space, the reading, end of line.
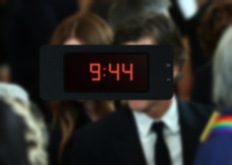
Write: 9:44
